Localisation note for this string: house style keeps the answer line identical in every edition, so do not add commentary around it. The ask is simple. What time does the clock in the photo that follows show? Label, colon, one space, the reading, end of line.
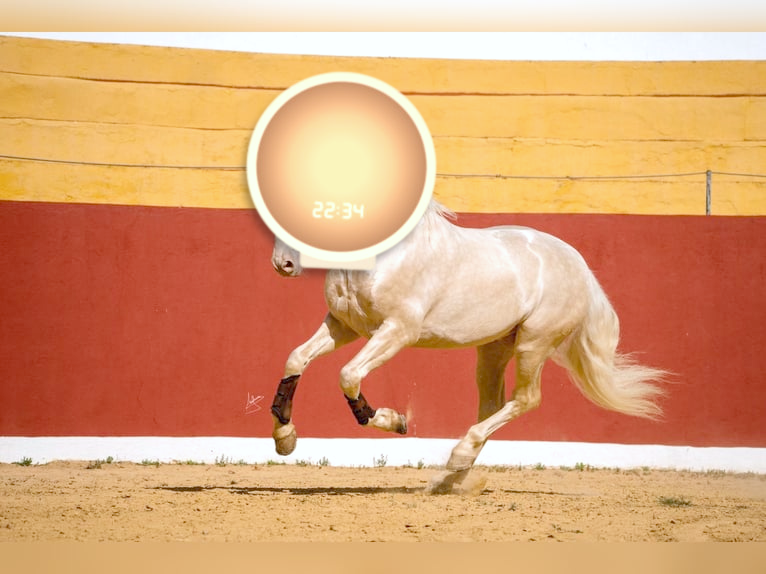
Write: 22:34
